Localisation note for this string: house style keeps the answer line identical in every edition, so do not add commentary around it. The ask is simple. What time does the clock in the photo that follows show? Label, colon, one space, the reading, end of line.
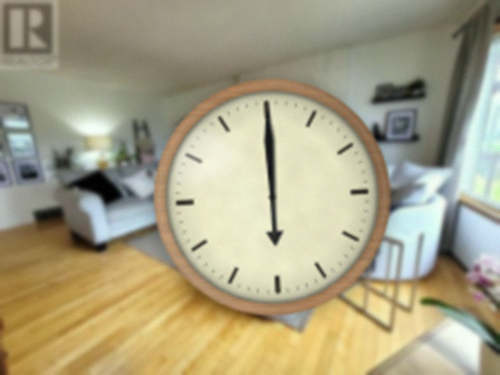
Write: 6:00
